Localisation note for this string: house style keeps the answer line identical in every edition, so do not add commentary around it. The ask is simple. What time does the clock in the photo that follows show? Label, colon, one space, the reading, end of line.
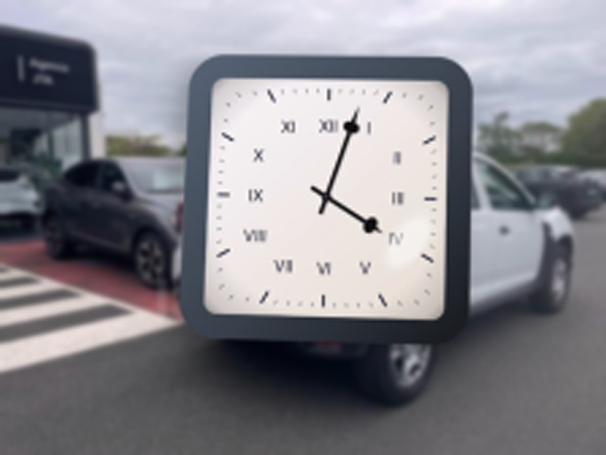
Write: 4:03
